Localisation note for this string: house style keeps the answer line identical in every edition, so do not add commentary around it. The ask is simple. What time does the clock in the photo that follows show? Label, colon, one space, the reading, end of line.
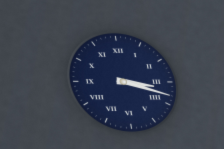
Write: 3:18
